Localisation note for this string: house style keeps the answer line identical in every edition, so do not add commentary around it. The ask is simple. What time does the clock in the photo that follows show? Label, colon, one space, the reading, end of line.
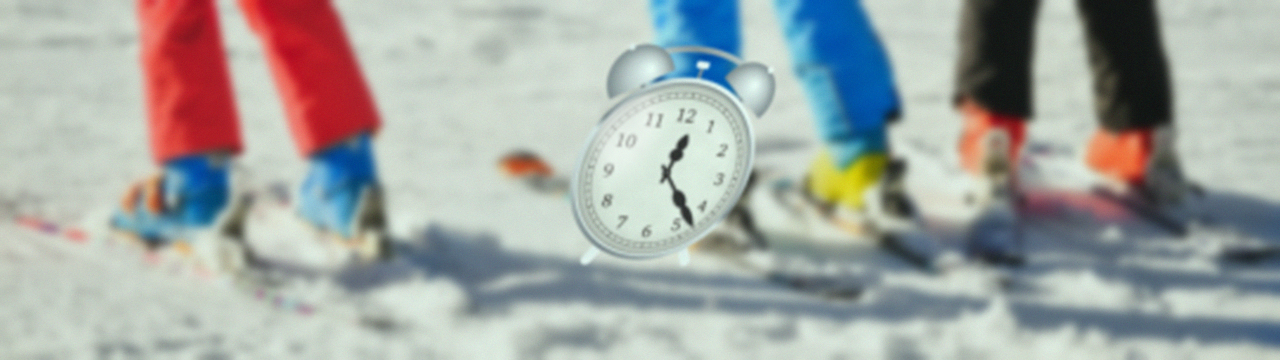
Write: 12:23
